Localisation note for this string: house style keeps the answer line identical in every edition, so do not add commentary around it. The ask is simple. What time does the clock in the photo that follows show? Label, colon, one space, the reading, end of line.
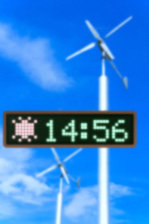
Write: 14:56
